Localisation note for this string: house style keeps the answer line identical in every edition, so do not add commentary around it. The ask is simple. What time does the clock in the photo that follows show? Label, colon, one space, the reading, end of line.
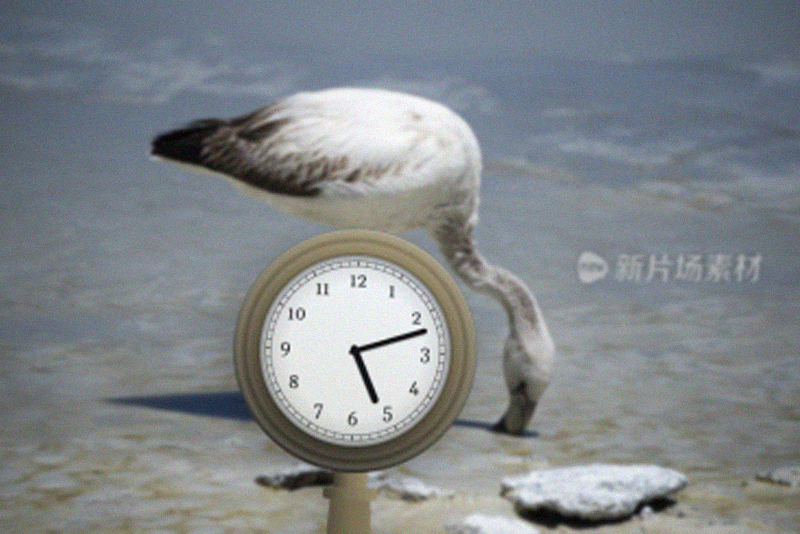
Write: 5:12
